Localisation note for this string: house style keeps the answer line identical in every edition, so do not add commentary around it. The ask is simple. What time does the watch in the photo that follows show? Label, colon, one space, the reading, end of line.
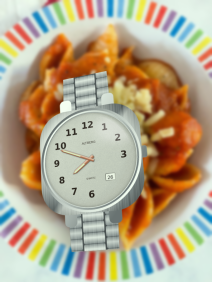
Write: 7:49
